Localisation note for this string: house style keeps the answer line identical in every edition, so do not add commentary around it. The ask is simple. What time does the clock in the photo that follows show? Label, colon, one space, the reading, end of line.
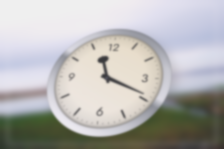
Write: 11:19
